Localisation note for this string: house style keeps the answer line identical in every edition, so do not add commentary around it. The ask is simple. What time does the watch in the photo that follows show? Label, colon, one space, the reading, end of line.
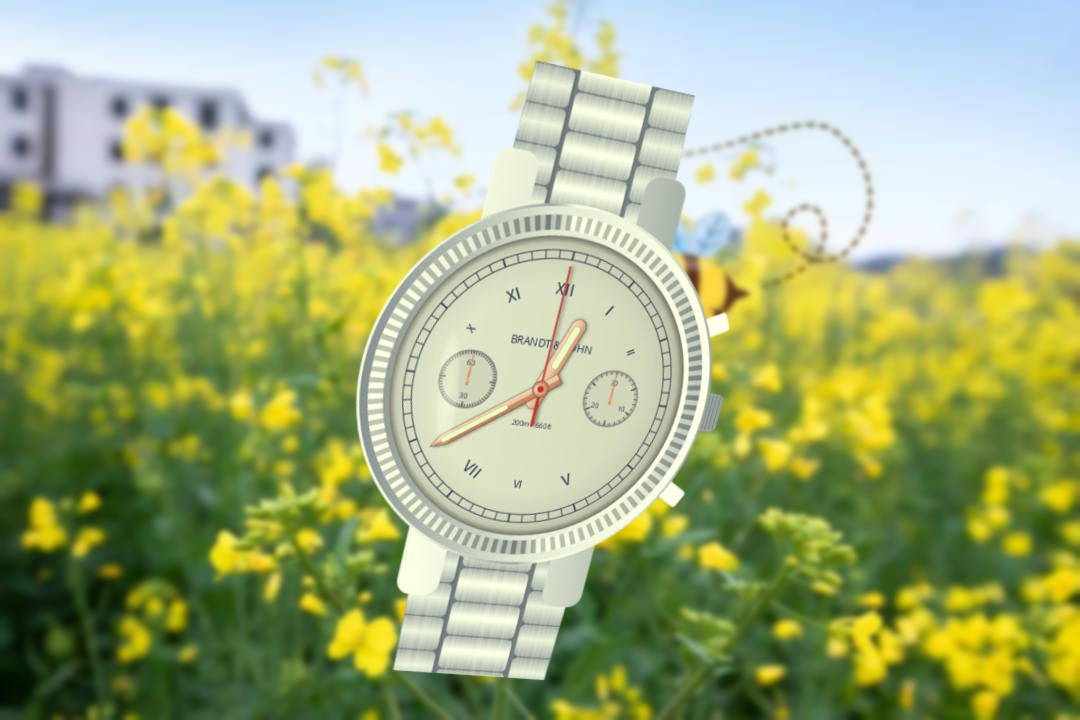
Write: 12:39
